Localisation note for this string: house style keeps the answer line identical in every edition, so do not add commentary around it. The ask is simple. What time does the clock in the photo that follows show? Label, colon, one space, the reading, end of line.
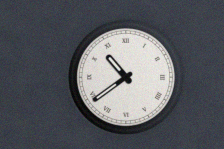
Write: 10:39
